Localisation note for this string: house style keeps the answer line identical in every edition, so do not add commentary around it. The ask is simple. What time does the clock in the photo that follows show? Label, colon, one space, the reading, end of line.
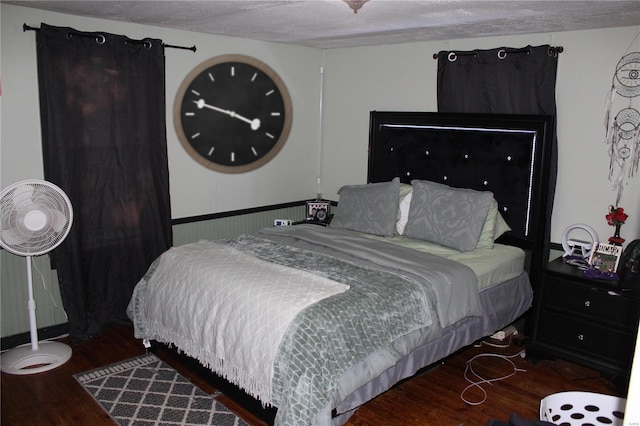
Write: 3:48
